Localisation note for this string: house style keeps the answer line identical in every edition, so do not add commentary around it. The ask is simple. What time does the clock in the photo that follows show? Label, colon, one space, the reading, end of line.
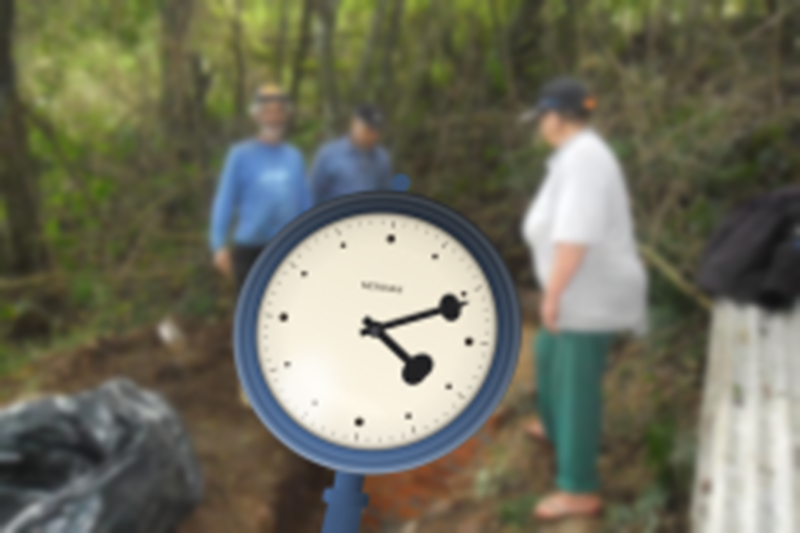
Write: 4:11
